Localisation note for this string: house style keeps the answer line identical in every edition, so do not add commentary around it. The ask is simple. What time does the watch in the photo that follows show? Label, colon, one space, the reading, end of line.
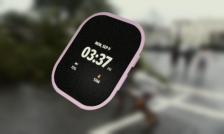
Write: 3:37
